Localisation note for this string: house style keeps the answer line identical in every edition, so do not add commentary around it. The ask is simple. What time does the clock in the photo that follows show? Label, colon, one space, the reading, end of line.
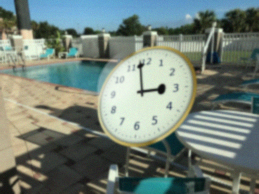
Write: 2:58
